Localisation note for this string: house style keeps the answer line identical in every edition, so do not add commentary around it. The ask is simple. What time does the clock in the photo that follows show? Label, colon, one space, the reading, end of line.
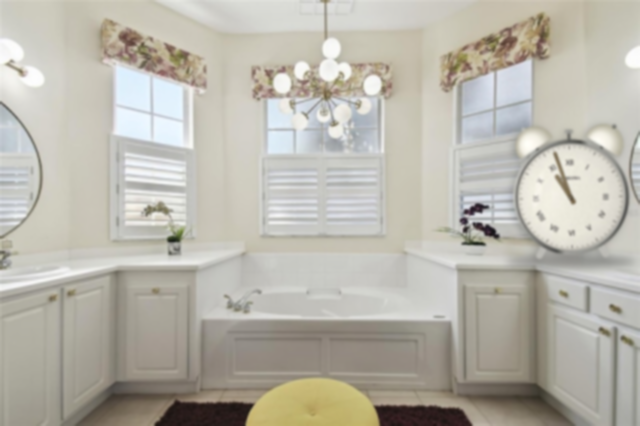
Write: 10:57
